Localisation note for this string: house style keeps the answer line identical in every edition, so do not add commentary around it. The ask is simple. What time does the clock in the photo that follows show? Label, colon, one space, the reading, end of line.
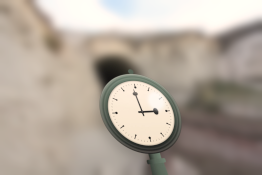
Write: 2:59
